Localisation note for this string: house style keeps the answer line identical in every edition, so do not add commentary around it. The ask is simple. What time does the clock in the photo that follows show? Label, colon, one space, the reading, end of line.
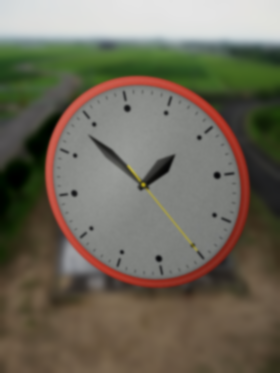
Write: 1:53:25
